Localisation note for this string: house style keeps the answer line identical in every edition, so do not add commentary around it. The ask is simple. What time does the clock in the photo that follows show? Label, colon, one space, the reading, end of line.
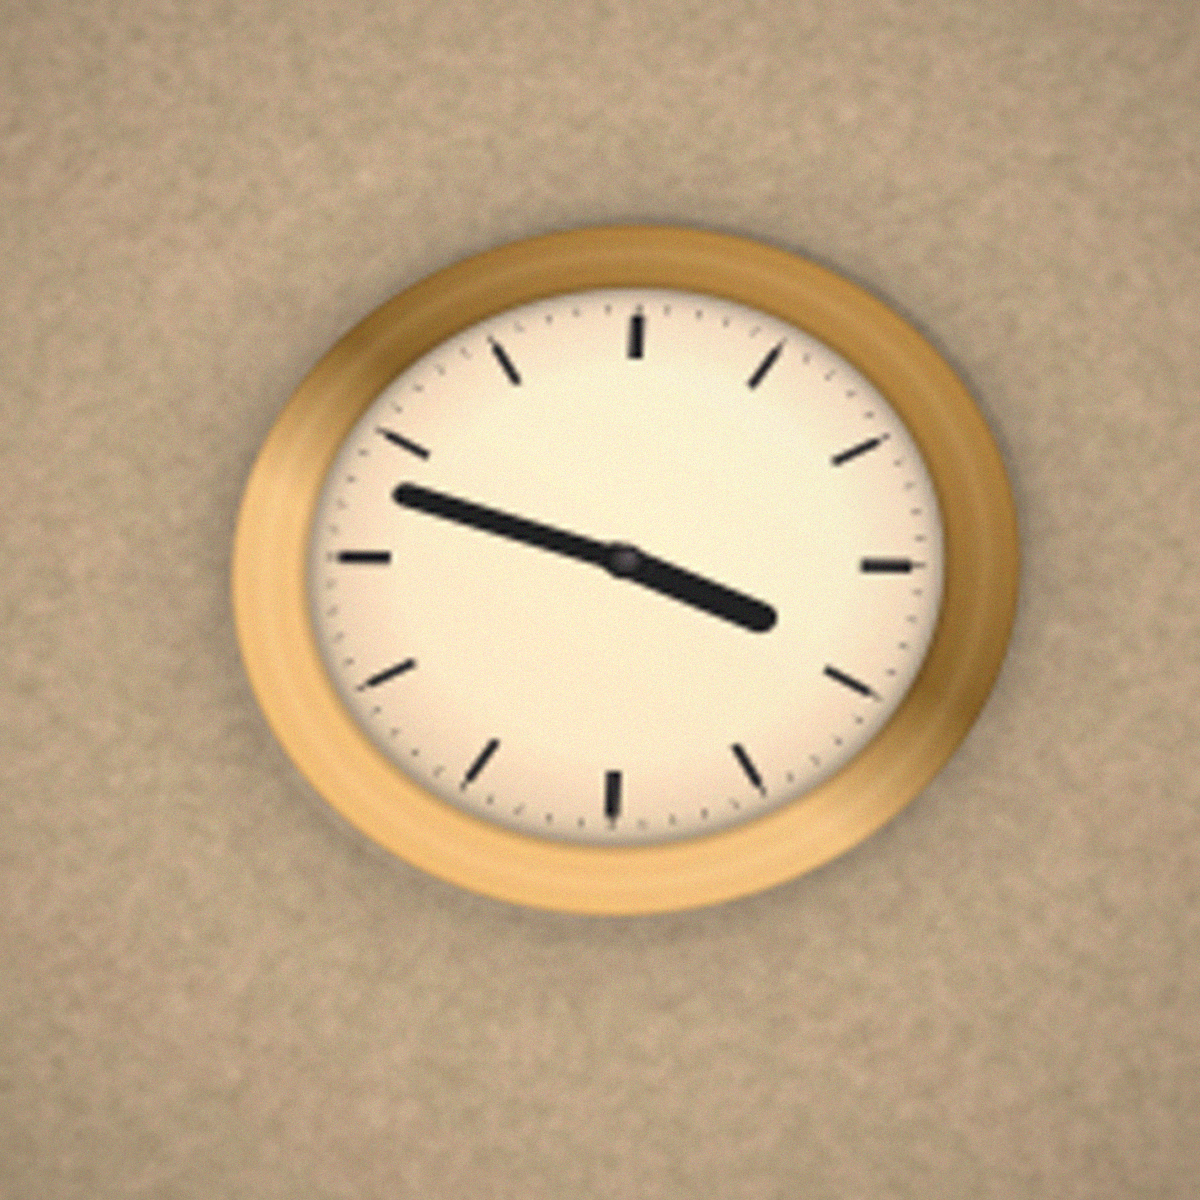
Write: 3:48
